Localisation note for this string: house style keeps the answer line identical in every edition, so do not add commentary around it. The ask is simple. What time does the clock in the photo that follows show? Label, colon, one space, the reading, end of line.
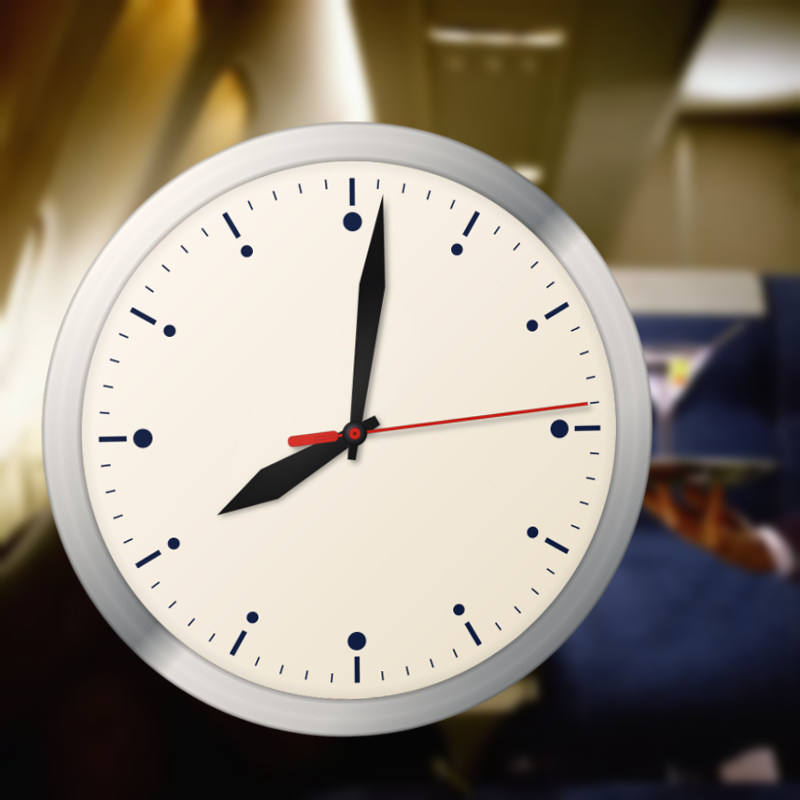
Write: 8:01:14
